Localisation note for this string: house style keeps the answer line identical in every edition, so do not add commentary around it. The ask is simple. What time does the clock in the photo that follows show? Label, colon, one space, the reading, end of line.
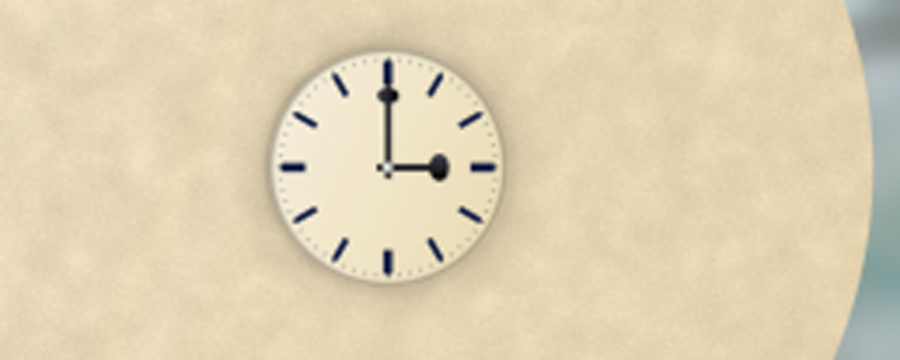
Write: 3:00
